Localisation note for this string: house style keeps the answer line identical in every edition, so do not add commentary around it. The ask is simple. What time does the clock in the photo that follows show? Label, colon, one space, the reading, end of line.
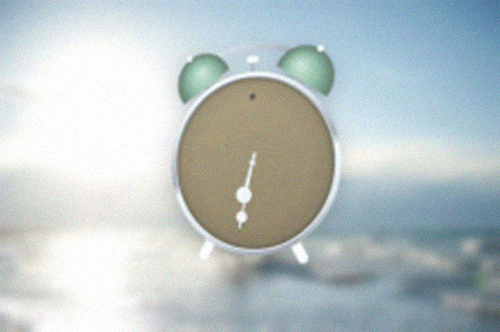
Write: 6:32
